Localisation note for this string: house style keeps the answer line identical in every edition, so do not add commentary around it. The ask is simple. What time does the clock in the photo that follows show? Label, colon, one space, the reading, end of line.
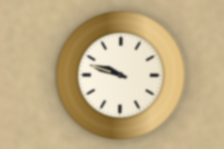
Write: 9:48
